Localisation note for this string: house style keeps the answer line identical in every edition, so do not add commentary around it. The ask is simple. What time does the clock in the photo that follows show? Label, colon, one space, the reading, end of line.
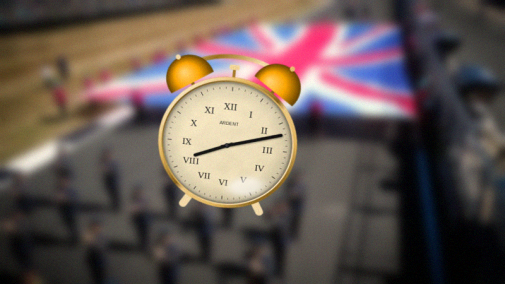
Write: 8:12
